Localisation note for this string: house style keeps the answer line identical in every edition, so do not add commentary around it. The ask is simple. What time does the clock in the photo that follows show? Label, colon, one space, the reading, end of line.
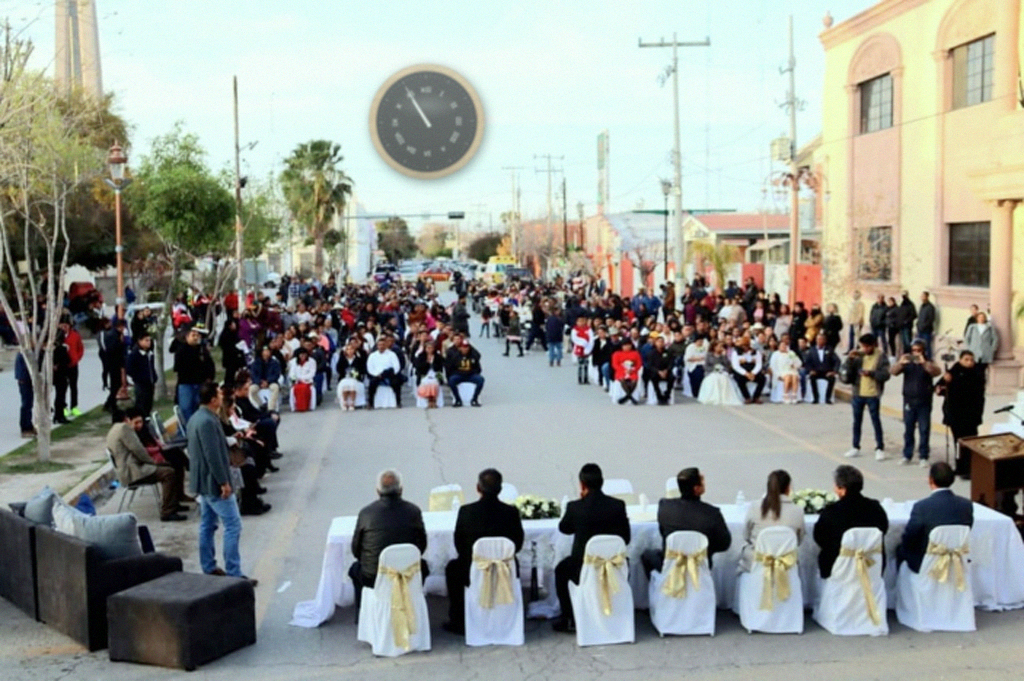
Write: 10:55
